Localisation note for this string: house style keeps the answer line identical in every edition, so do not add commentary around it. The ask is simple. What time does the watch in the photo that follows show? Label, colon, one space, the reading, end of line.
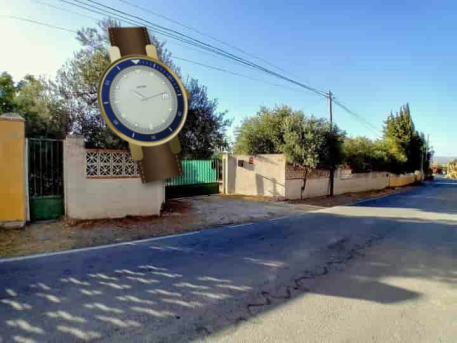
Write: 10:13
